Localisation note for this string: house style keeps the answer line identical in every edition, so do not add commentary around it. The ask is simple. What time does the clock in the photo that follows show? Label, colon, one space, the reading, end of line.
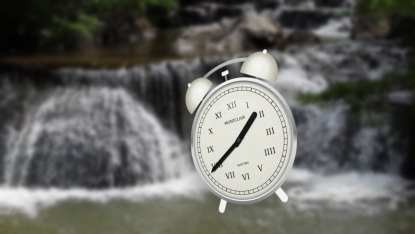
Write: 1:40
